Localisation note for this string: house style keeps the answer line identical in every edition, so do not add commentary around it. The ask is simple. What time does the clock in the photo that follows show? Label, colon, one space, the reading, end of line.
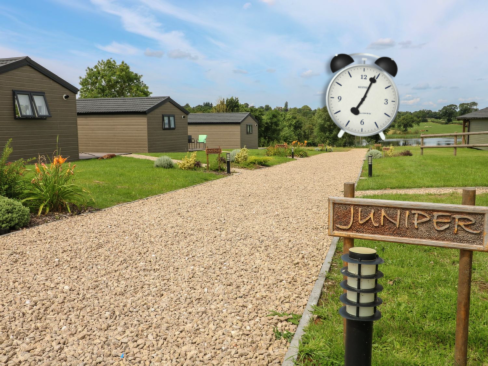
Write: 7:04
